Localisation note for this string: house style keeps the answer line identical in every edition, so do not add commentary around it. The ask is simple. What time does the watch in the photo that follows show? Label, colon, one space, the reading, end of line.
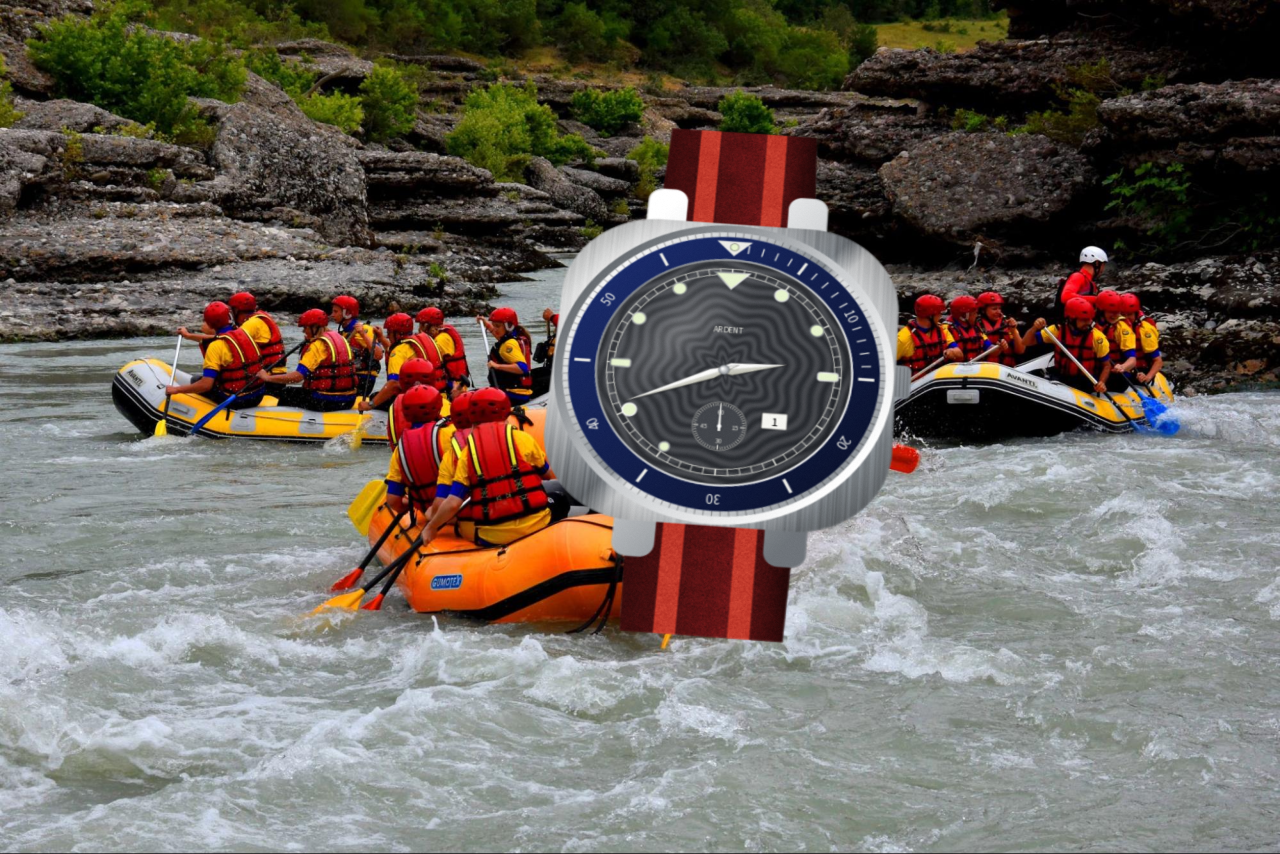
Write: 2:41
